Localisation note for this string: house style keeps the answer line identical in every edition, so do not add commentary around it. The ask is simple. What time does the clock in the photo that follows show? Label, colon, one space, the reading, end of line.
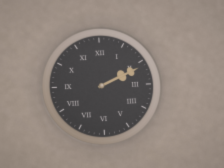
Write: 2:11
